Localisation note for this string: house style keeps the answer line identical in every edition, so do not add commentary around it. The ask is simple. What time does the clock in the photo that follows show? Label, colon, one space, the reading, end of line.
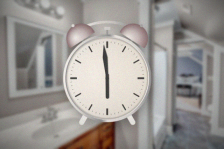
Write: 5:59
